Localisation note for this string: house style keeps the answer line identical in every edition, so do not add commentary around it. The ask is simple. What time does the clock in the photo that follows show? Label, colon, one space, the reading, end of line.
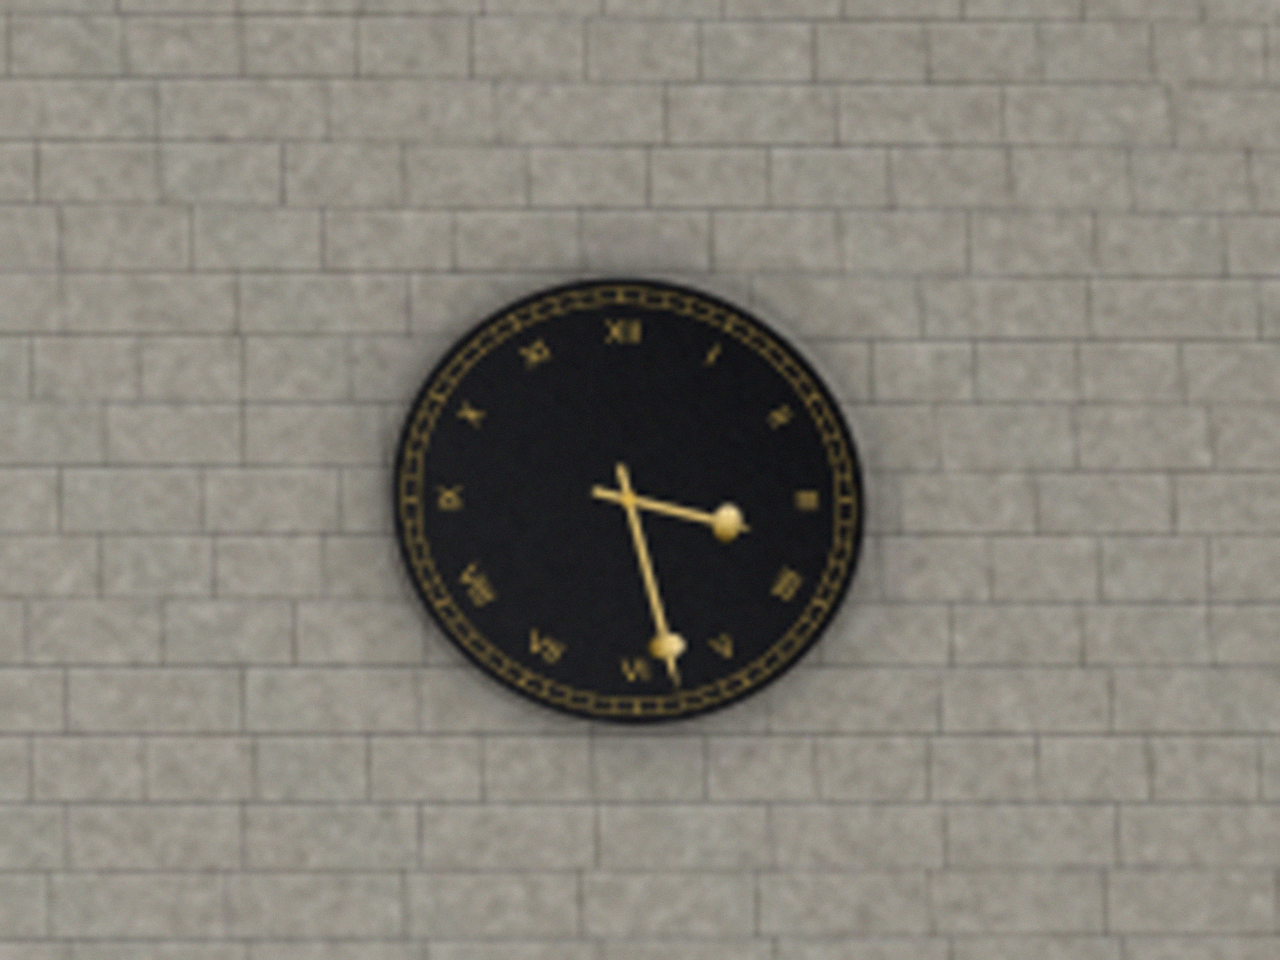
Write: 3:28
